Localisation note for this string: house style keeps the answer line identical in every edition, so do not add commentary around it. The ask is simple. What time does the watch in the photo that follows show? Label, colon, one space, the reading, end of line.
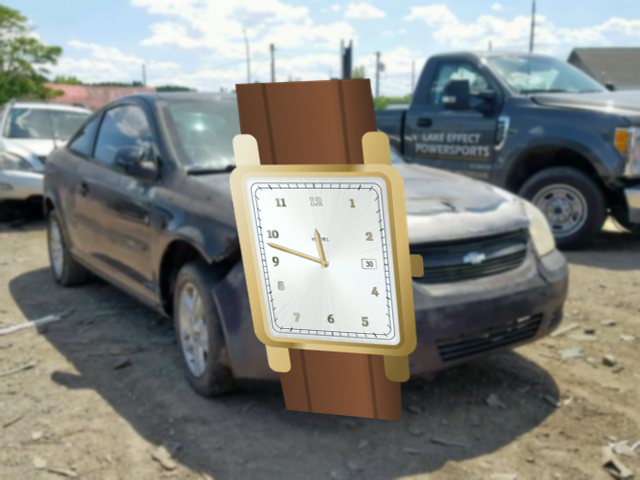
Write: 11:48
